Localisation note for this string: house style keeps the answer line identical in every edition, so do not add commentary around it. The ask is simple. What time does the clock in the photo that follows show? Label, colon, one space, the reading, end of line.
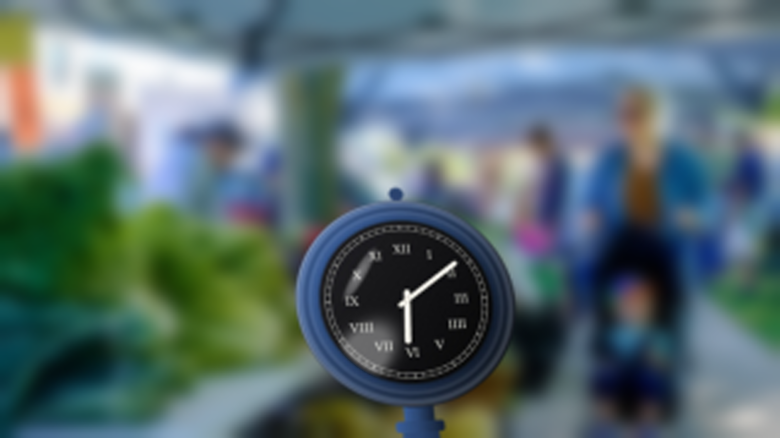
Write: 6:09
